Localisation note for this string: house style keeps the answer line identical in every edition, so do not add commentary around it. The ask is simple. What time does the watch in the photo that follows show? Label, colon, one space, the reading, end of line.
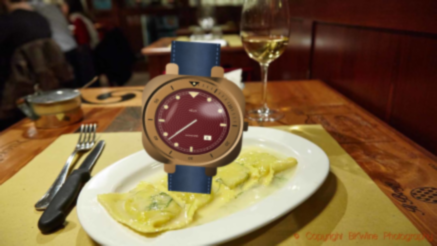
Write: 7:38
